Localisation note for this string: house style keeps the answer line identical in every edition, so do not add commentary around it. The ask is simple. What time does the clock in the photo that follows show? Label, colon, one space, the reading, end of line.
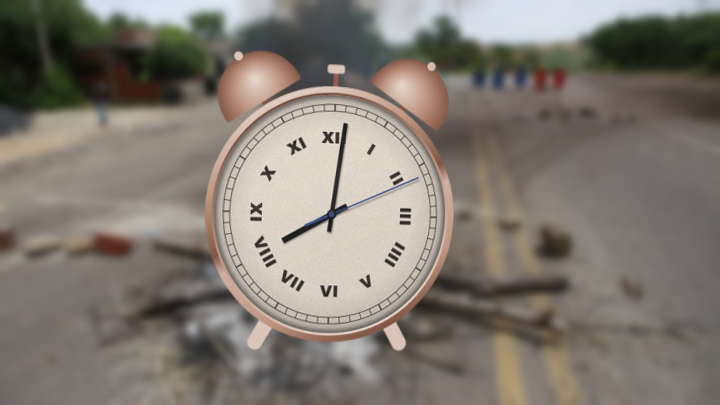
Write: 8:01:11
